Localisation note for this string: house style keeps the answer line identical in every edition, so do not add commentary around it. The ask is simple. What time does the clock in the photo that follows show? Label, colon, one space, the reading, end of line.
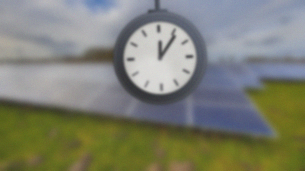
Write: 12:06
